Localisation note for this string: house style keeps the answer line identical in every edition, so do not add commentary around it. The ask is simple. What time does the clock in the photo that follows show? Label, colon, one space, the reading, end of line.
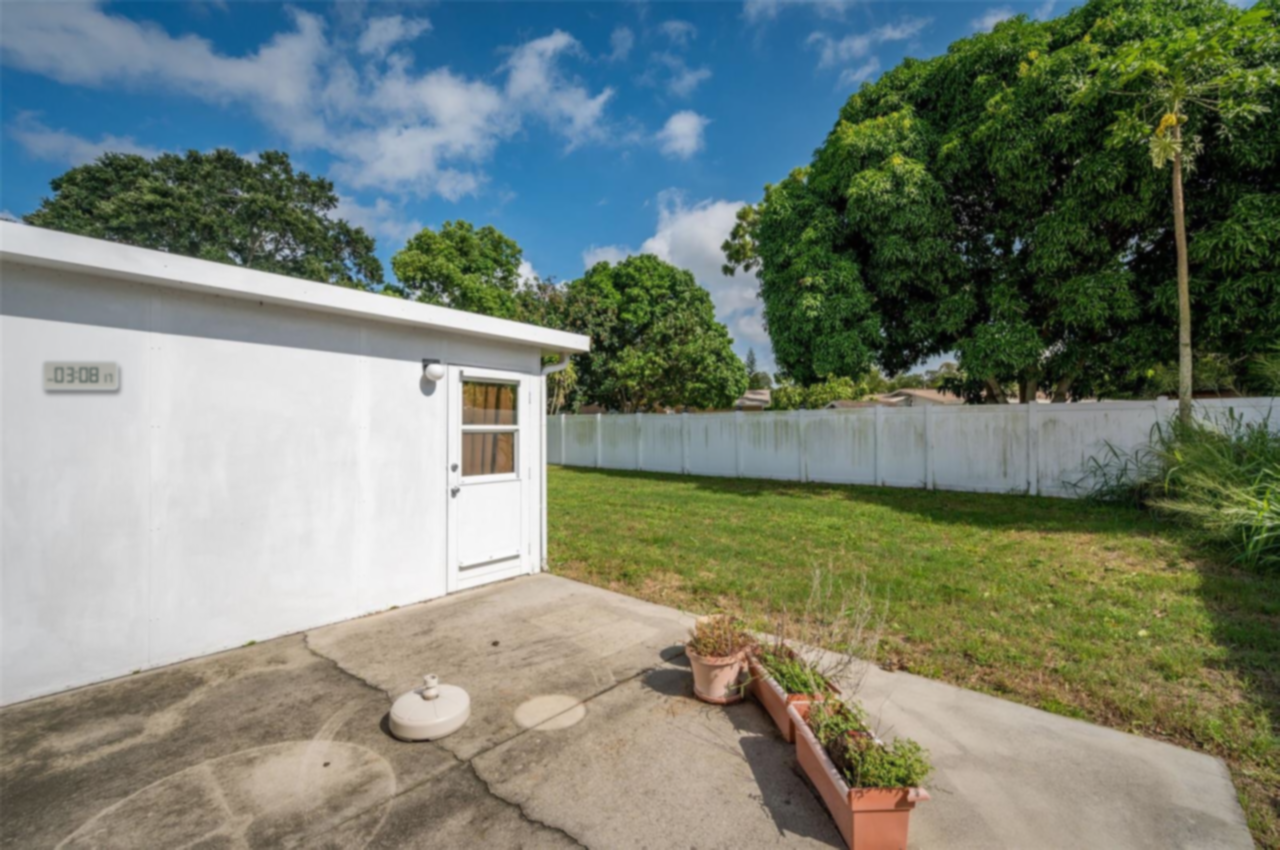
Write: 3:08
